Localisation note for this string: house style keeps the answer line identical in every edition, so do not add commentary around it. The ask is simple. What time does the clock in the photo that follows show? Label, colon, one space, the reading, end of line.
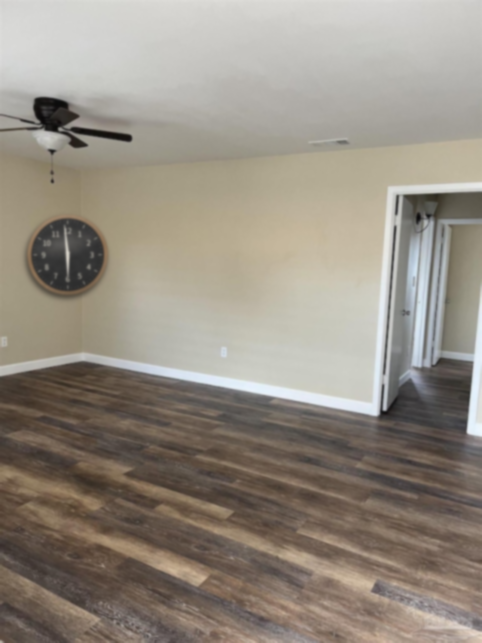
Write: 5:59
